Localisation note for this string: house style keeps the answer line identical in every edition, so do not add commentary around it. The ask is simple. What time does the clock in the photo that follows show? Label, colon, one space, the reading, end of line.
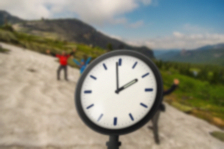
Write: 1:59
